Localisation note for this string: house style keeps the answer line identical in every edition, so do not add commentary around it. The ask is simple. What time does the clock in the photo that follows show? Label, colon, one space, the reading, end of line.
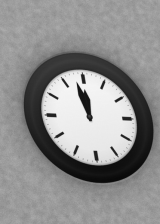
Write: 11:58
